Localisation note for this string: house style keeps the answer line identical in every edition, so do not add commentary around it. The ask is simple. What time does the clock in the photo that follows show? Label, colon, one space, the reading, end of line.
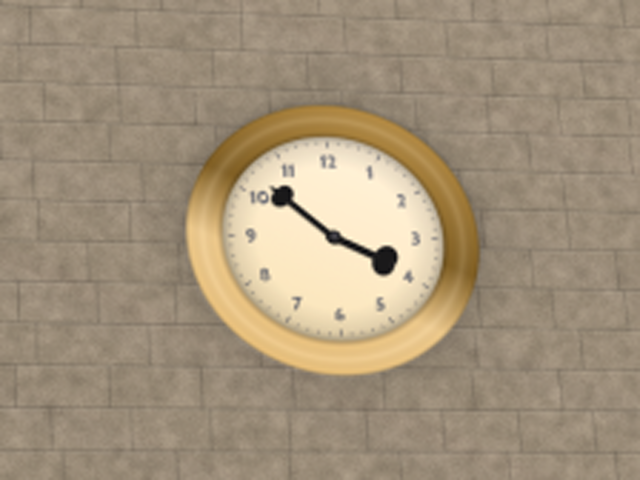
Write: 3:52
